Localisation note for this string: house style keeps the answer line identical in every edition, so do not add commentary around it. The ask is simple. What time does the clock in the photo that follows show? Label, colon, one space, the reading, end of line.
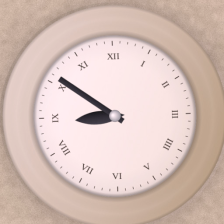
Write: 8:51
